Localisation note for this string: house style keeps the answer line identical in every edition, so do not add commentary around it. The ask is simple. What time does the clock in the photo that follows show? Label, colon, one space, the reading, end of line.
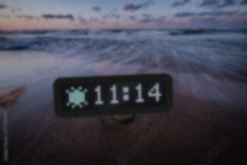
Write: 11:14
